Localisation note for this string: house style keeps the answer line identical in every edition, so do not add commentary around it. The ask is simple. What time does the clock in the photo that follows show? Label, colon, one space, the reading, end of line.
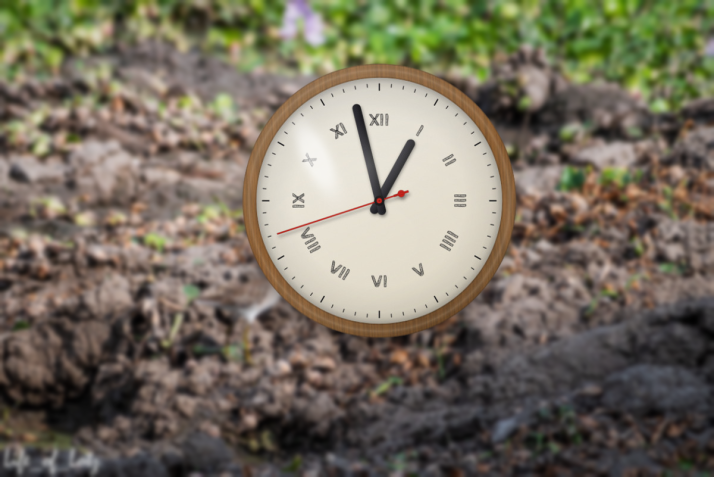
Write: 12:57:42
